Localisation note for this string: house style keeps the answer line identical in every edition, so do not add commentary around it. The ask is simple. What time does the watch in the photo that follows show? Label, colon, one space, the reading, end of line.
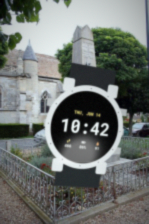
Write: 10:42
